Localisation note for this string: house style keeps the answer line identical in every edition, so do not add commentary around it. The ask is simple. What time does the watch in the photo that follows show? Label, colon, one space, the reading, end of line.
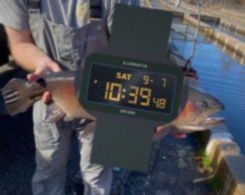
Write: 10:39
